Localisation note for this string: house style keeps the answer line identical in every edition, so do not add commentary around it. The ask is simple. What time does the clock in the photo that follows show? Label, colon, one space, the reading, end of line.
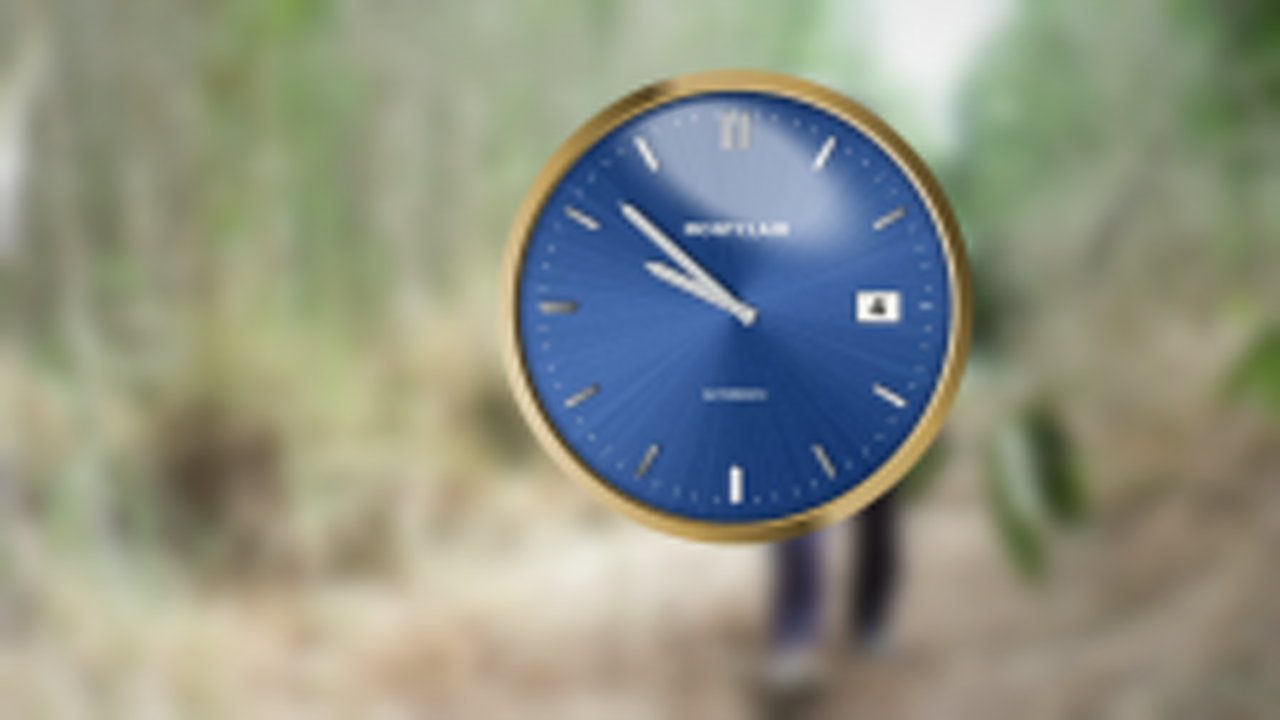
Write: 9:52
